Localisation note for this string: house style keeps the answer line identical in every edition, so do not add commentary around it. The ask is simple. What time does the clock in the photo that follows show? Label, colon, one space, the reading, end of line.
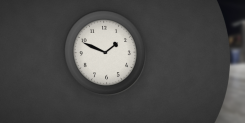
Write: 1:49
